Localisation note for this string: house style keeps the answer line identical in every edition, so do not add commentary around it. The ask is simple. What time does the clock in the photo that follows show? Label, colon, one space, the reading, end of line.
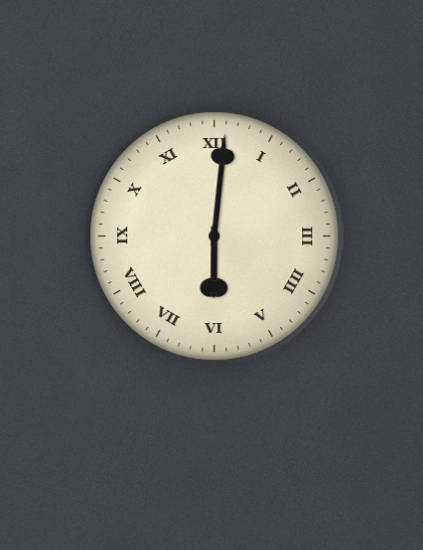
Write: 6:01
